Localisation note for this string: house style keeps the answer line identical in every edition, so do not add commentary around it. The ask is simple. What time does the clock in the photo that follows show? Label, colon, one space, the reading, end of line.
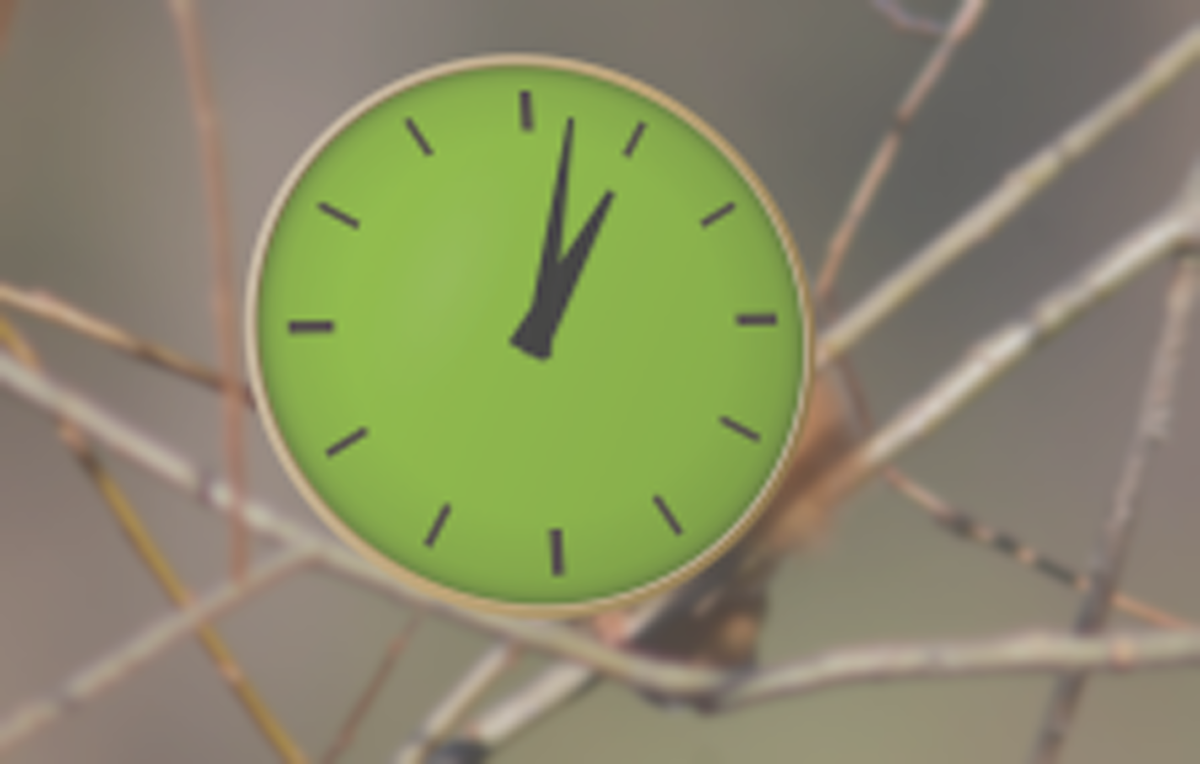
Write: 1:02
